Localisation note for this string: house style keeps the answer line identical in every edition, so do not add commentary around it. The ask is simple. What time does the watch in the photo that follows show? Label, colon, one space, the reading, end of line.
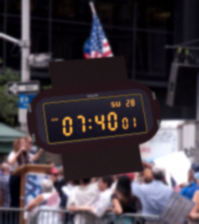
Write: 7:40:01
